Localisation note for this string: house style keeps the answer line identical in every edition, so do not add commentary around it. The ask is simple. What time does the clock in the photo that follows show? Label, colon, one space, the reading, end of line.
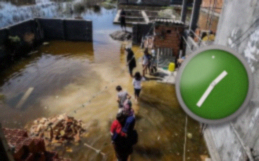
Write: 1:36
